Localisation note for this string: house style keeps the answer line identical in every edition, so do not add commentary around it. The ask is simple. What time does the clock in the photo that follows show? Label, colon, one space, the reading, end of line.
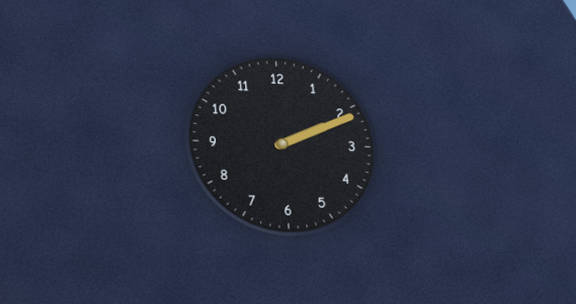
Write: 2:11
